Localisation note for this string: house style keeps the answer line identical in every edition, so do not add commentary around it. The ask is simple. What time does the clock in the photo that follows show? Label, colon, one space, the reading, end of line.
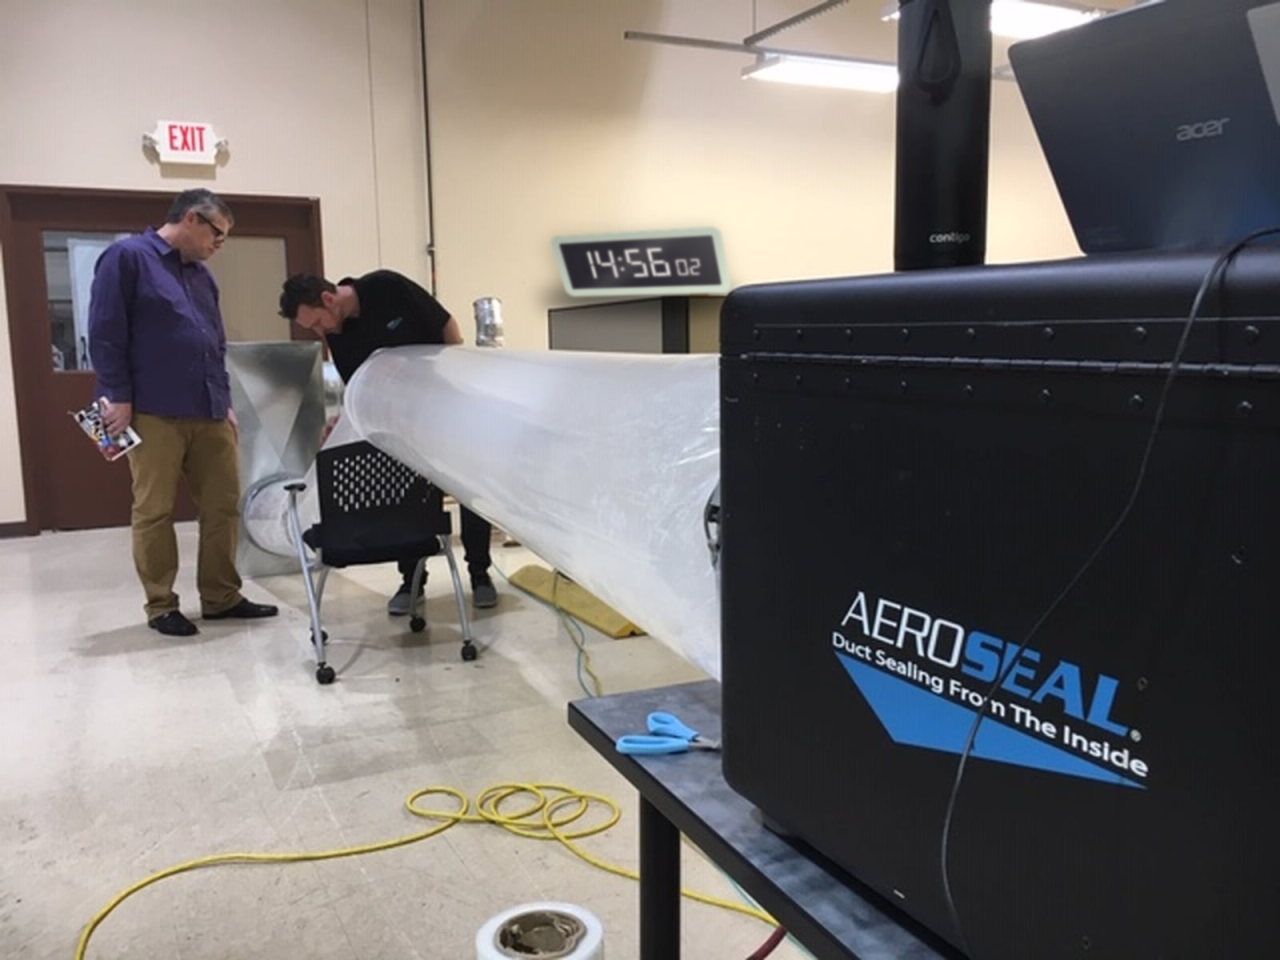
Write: 14:56:02
